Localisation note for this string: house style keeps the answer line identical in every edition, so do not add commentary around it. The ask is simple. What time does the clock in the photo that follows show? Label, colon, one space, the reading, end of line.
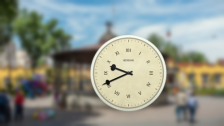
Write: 9:41
